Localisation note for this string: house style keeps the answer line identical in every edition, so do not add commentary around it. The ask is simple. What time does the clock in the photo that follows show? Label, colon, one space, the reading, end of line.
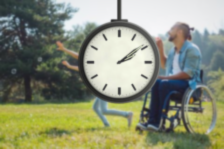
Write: 2:09
